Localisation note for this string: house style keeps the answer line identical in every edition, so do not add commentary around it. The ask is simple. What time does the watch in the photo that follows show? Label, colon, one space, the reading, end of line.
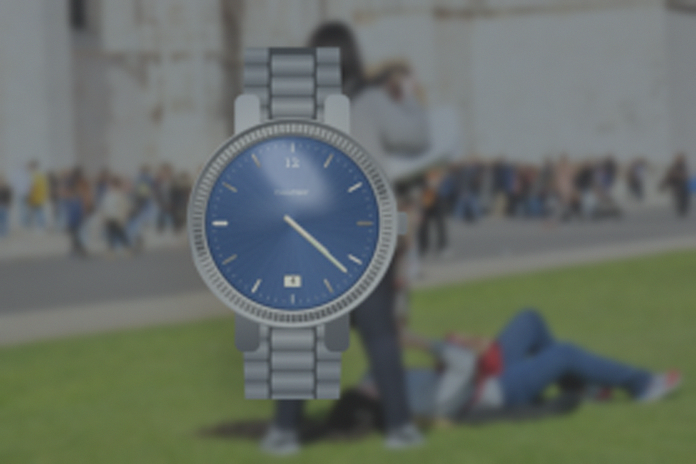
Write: 4:22
